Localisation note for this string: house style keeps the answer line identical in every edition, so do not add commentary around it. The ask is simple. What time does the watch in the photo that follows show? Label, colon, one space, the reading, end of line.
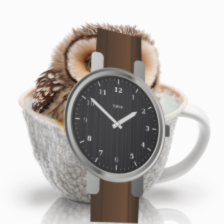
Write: 1:51
